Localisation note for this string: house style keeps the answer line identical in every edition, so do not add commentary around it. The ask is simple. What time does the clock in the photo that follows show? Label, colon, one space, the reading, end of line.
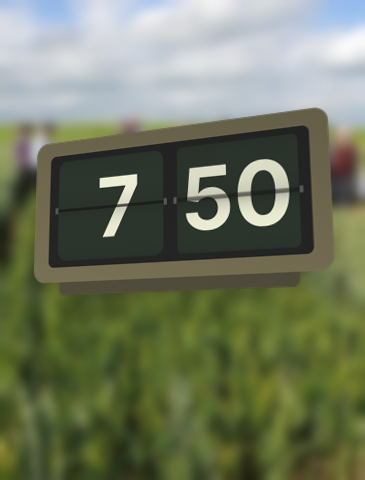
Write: 7:50
